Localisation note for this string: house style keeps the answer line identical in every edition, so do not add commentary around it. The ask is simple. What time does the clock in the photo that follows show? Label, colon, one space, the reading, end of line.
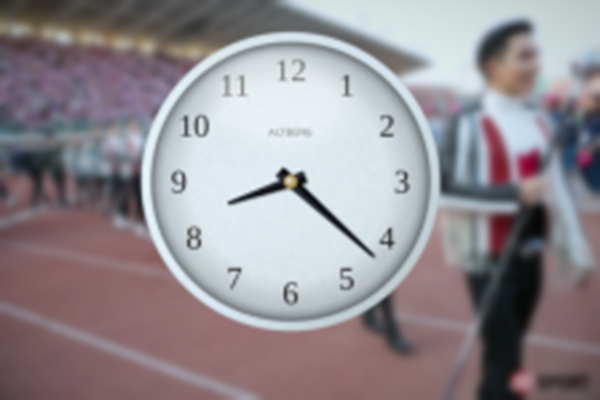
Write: 8:22
